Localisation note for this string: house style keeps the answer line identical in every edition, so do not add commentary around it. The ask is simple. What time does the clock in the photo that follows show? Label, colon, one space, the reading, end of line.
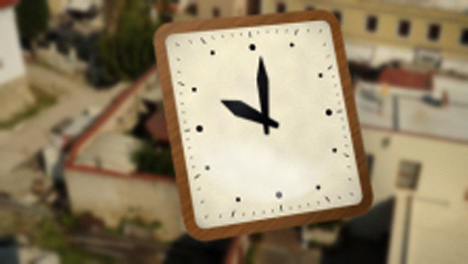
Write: 10:01
